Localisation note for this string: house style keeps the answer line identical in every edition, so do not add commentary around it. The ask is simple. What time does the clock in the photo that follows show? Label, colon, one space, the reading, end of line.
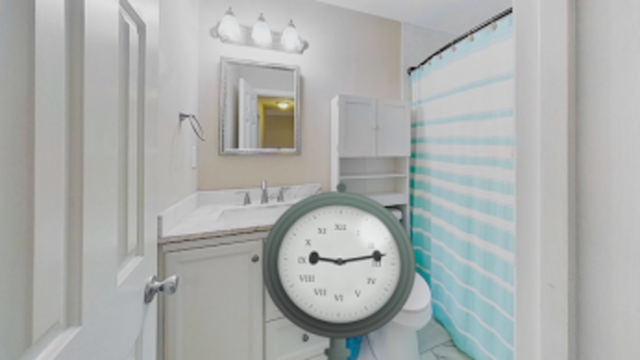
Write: 9:13
